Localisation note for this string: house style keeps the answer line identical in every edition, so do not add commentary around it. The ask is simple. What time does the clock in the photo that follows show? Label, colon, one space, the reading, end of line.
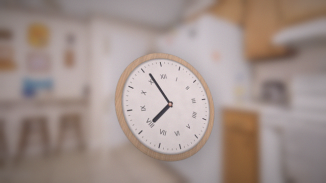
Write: 7:56
